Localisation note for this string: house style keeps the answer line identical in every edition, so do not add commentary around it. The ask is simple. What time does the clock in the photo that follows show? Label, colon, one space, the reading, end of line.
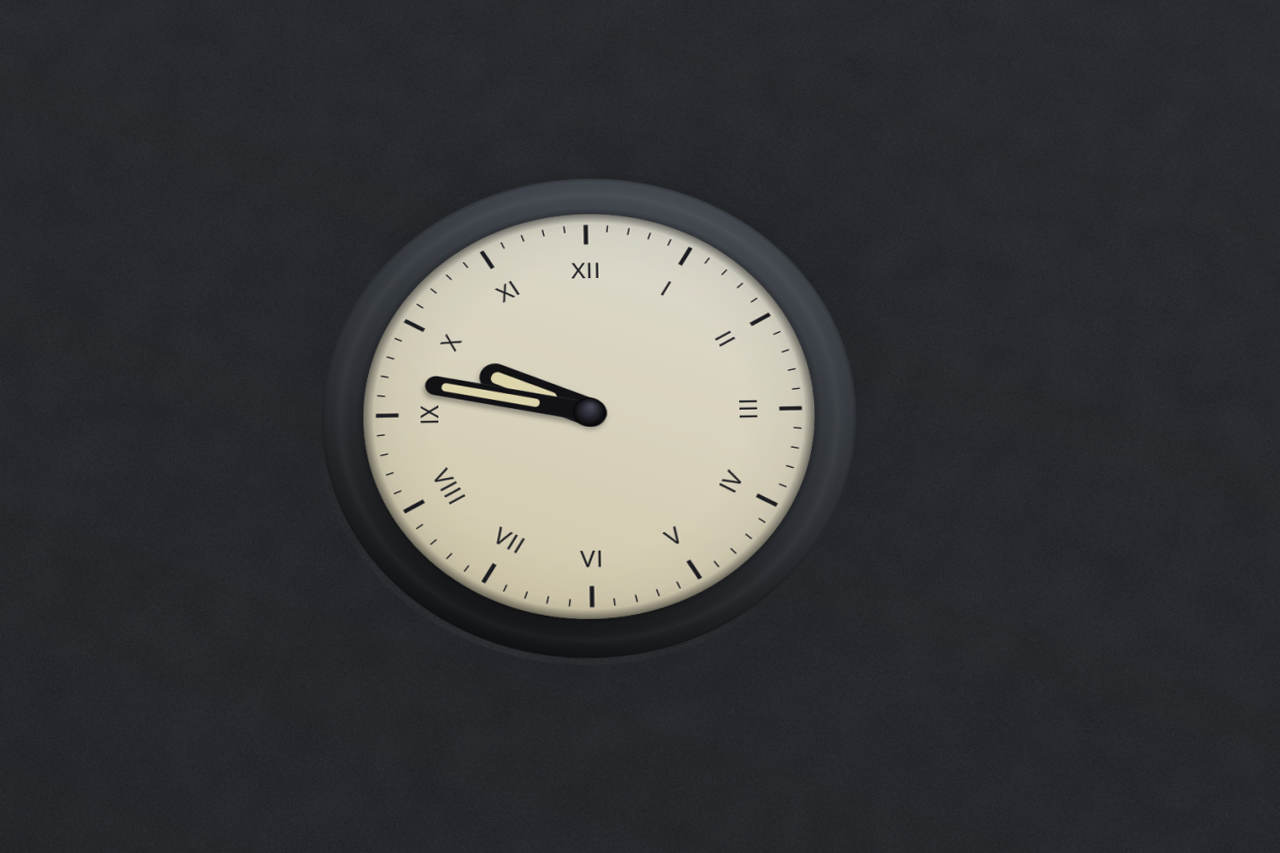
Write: 9:47
